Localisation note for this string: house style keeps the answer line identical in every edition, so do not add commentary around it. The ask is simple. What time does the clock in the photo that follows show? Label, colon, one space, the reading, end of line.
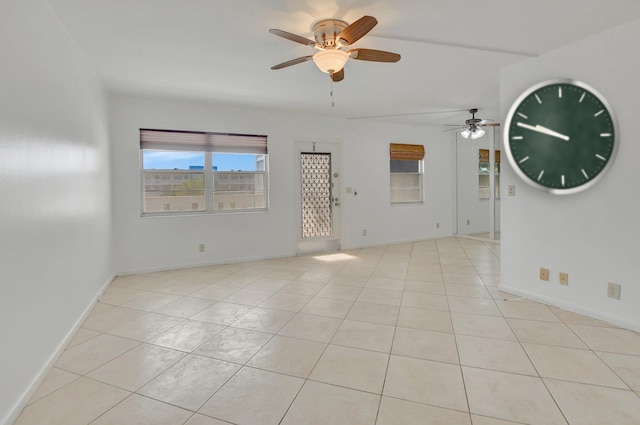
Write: 9:48
